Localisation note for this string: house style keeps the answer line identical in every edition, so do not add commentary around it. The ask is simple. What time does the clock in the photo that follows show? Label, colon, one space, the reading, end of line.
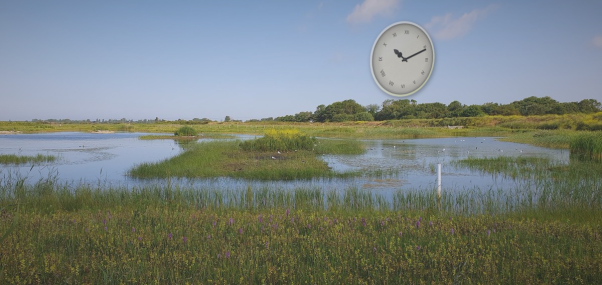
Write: 10:11
